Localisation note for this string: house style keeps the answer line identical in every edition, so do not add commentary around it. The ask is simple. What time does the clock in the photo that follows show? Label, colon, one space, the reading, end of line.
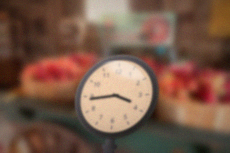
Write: 3:44
